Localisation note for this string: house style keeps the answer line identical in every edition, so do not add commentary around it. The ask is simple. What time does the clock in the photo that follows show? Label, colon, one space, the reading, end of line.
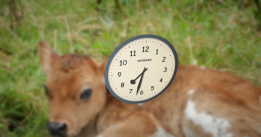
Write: 7:32
